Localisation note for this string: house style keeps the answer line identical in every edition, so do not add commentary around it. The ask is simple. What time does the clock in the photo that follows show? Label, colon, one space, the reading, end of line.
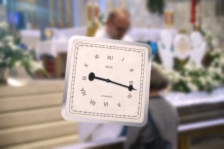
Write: 9:17
